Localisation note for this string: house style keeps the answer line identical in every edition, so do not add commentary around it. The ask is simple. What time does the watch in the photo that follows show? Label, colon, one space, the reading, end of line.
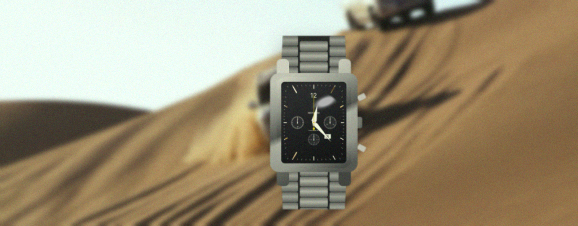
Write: 12:23
